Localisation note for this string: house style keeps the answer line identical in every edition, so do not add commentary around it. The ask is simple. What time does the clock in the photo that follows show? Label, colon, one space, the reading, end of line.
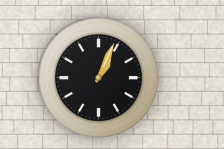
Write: 1:04
